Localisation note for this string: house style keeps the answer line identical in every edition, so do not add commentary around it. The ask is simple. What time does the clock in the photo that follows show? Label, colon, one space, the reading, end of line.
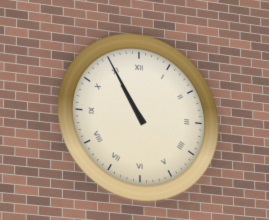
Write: 10:55
